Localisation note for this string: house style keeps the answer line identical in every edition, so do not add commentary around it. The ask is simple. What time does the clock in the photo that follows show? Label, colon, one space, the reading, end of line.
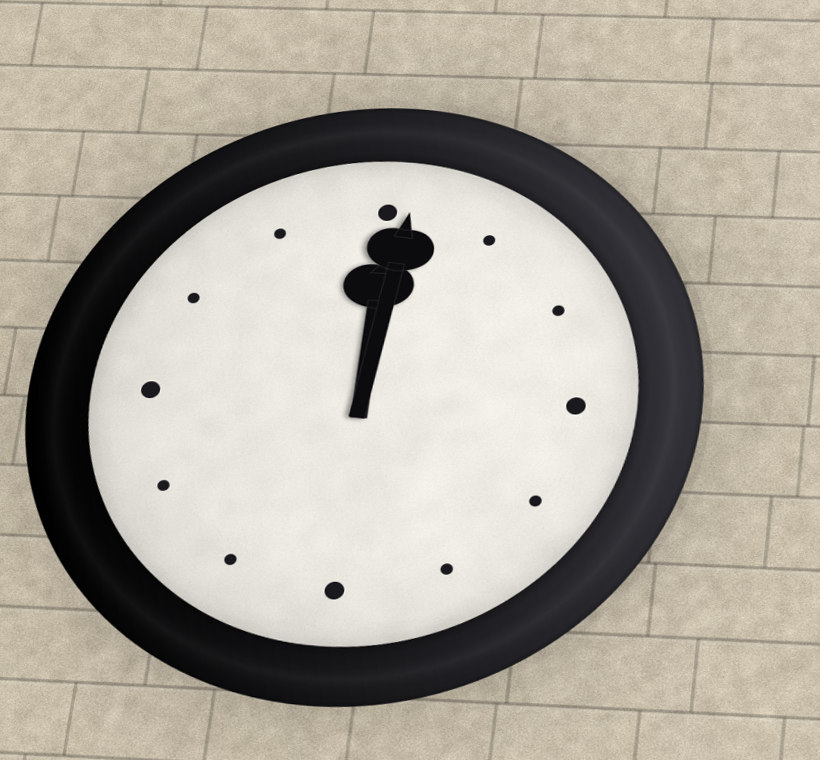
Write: 12:01
